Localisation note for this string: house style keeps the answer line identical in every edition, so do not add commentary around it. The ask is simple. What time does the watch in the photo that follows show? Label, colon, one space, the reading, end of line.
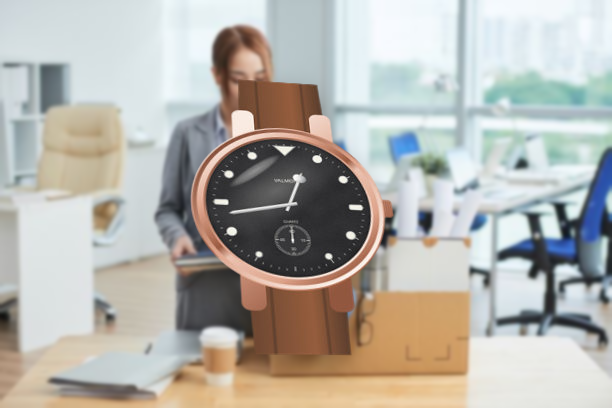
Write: 12:43
